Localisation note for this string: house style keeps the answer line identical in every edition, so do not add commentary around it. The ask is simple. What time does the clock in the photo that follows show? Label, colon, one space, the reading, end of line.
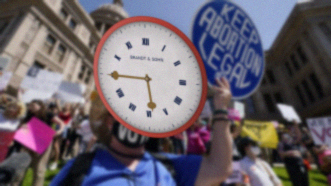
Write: 5:45
